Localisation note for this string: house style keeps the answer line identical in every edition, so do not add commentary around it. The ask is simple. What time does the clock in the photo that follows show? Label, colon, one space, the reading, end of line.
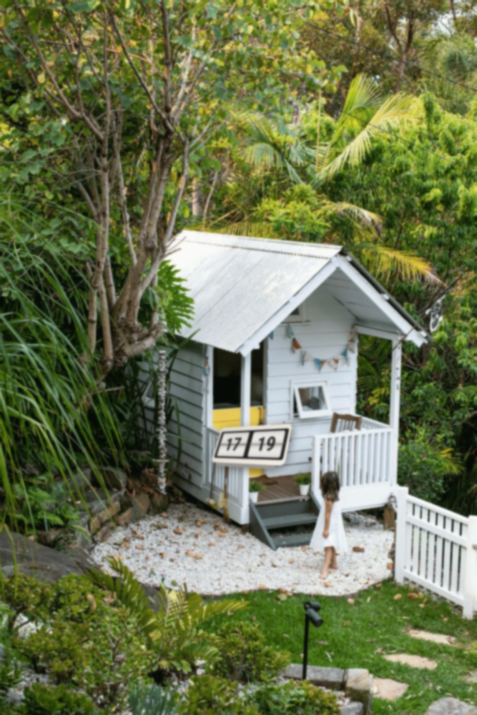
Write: 17:19
